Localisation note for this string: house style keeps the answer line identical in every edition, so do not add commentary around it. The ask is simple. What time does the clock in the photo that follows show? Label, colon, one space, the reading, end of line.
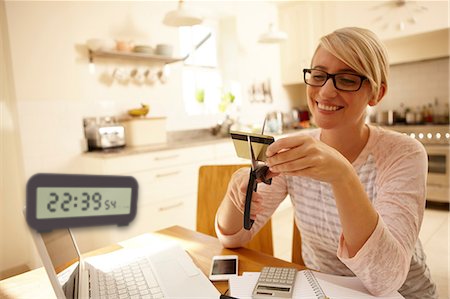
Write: 22:39:54
